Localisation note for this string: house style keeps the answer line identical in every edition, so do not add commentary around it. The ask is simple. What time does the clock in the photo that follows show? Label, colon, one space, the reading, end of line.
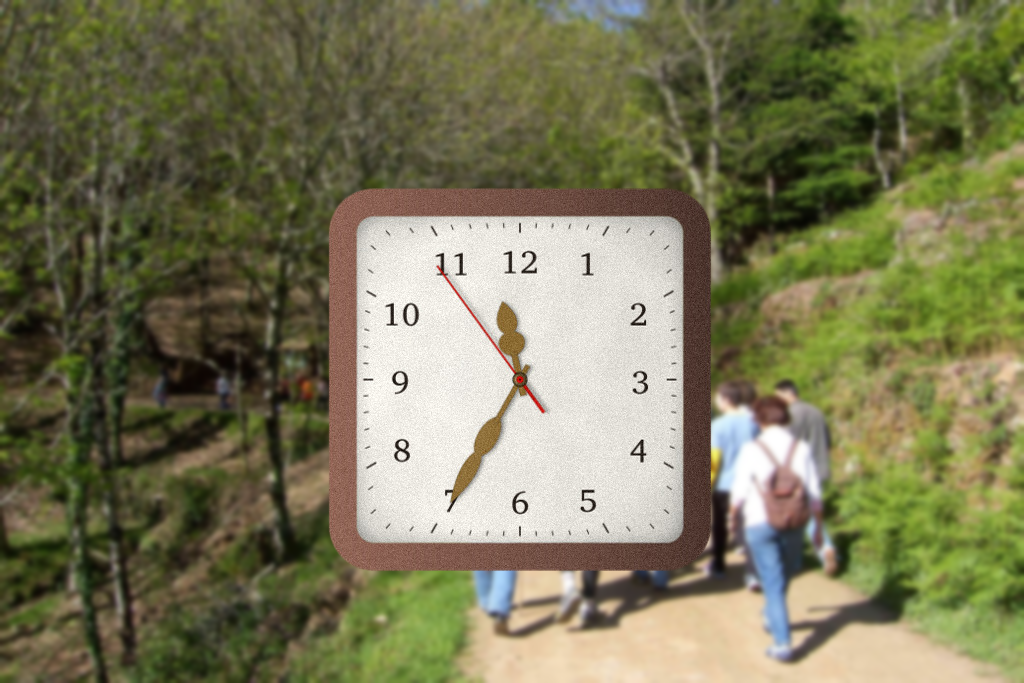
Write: 11:34:54
